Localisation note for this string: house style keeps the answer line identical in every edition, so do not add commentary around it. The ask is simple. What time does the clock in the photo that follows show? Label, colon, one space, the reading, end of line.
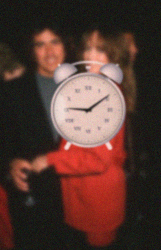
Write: 9:09
